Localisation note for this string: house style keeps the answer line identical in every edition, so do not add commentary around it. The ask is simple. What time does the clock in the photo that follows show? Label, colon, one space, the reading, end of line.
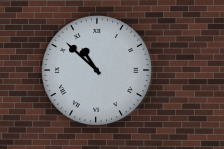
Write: 10:52
